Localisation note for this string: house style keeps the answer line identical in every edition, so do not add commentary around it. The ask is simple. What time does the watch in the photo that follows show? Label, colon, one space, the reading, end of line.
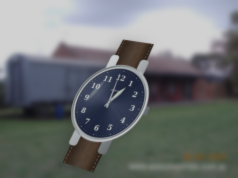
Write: 12:59
